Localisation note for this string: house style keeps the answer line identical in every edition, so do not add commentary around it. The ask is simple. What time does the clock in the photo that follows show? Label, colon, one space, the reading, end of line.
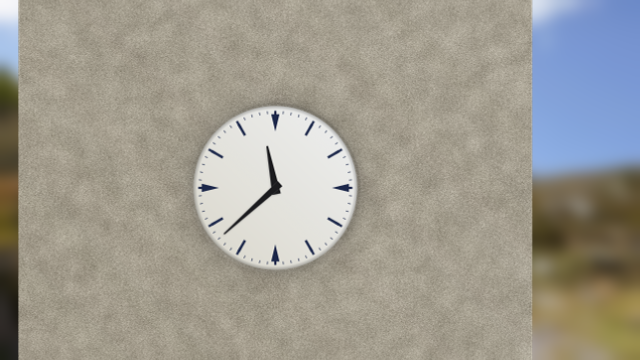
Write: 11:38
